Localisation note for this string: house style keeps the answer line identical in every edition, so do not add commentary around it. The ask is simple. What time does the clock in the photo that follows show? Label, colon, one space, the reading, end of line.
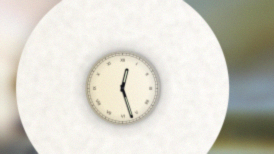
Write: 12:27
